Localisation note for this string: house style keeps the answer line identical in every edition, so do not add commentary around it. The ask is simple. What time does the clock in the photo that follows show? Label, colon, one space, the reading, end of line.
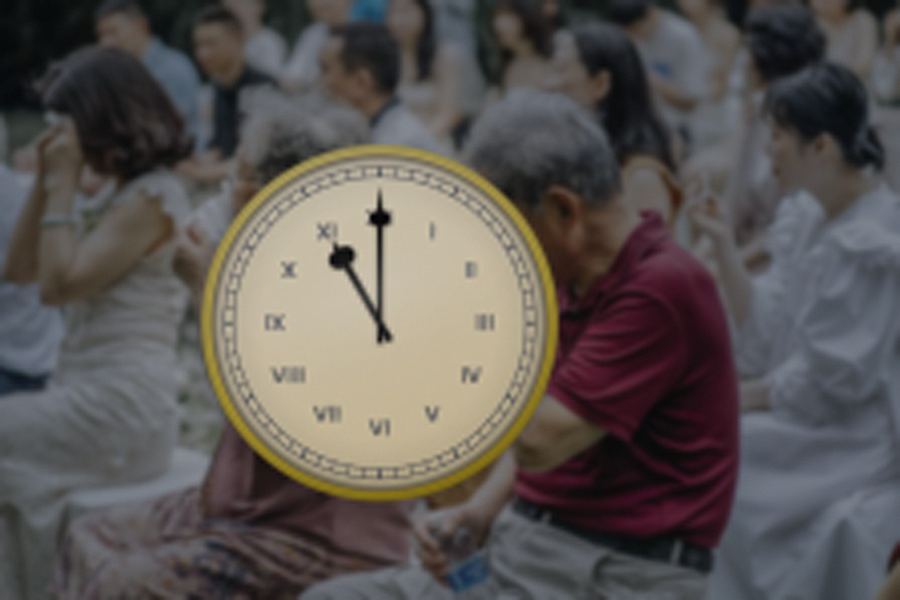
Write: 11:00
